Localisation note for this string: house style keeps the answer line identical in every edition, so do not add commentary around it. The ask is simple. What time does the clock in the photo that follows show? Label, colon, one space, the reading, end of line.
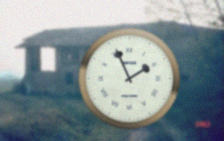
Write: 1:56
